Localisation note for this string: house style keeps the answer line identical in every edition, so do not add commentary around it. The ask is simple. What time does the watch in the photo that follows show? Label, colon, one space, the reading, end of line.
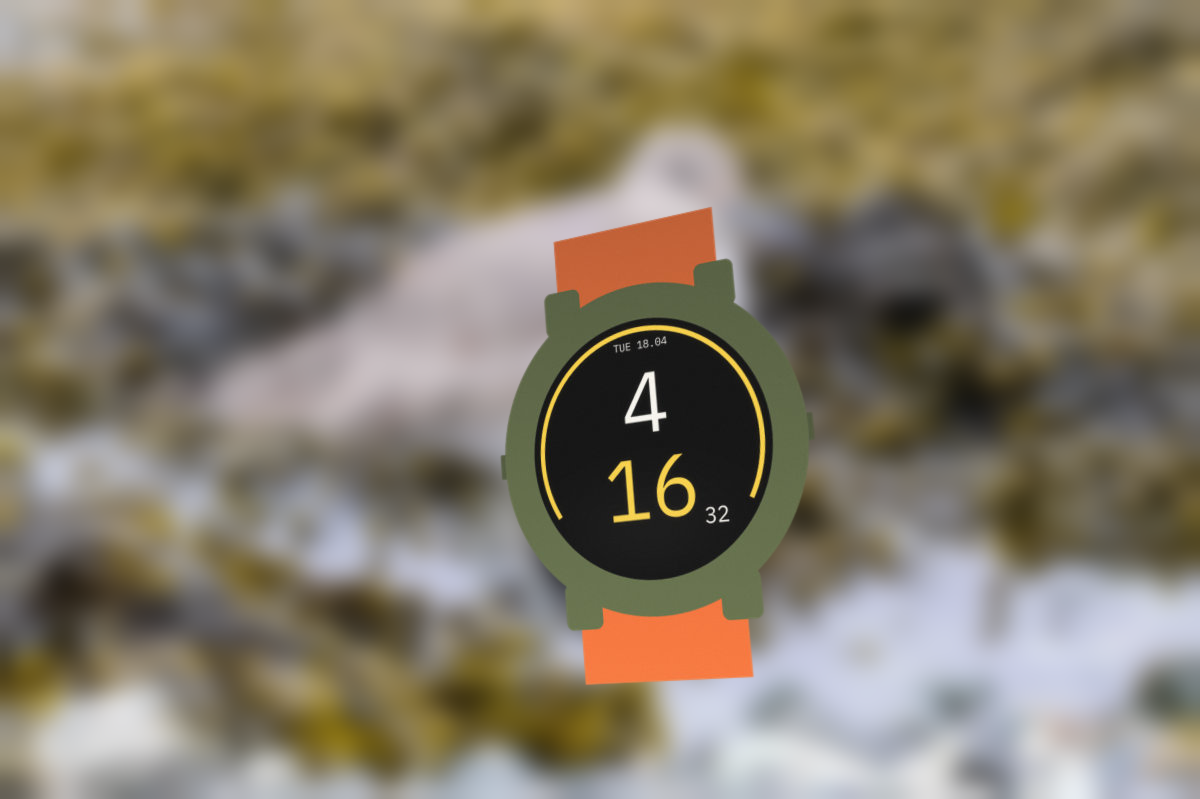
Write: 4:16:32
